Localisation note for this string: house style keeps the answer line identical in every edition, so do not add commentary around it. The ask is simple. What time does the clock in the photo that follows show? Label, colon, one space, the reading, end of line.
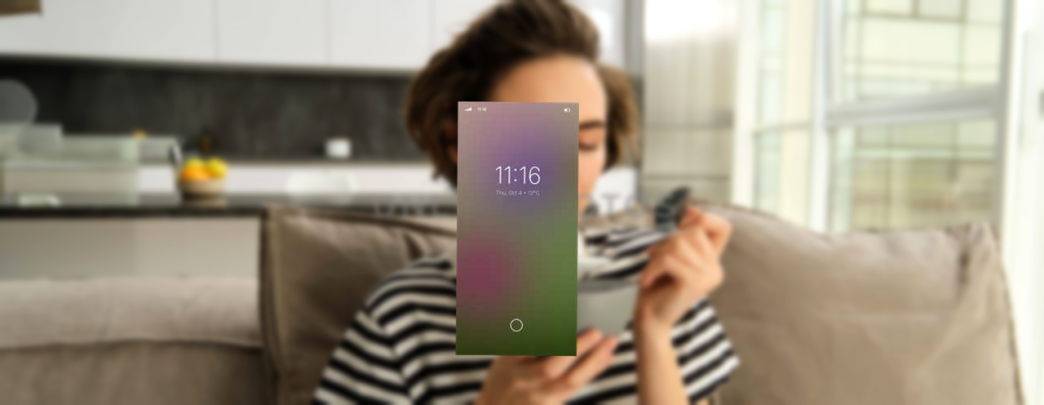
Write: 11:16
